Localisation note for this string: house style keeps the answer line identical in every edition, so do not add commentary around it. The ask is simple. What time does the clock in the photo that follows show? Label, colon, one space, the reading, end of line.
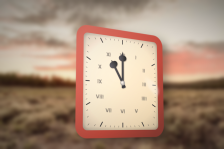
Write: 11:00
